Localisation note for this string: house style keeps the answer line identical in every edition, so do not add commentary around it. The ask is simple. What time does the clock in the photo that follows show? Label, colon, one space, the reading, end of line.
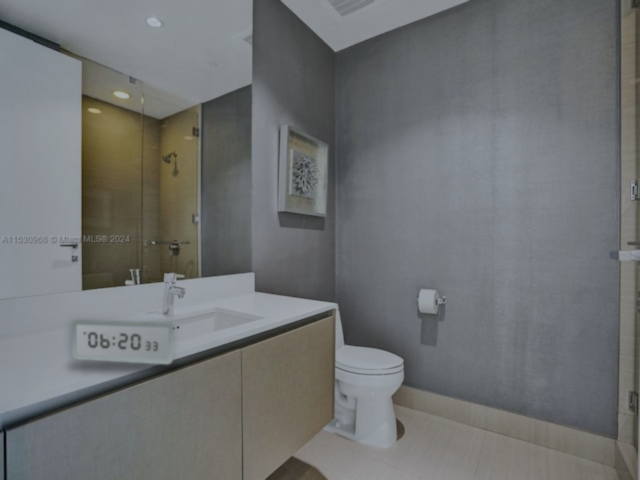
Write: 6:20
